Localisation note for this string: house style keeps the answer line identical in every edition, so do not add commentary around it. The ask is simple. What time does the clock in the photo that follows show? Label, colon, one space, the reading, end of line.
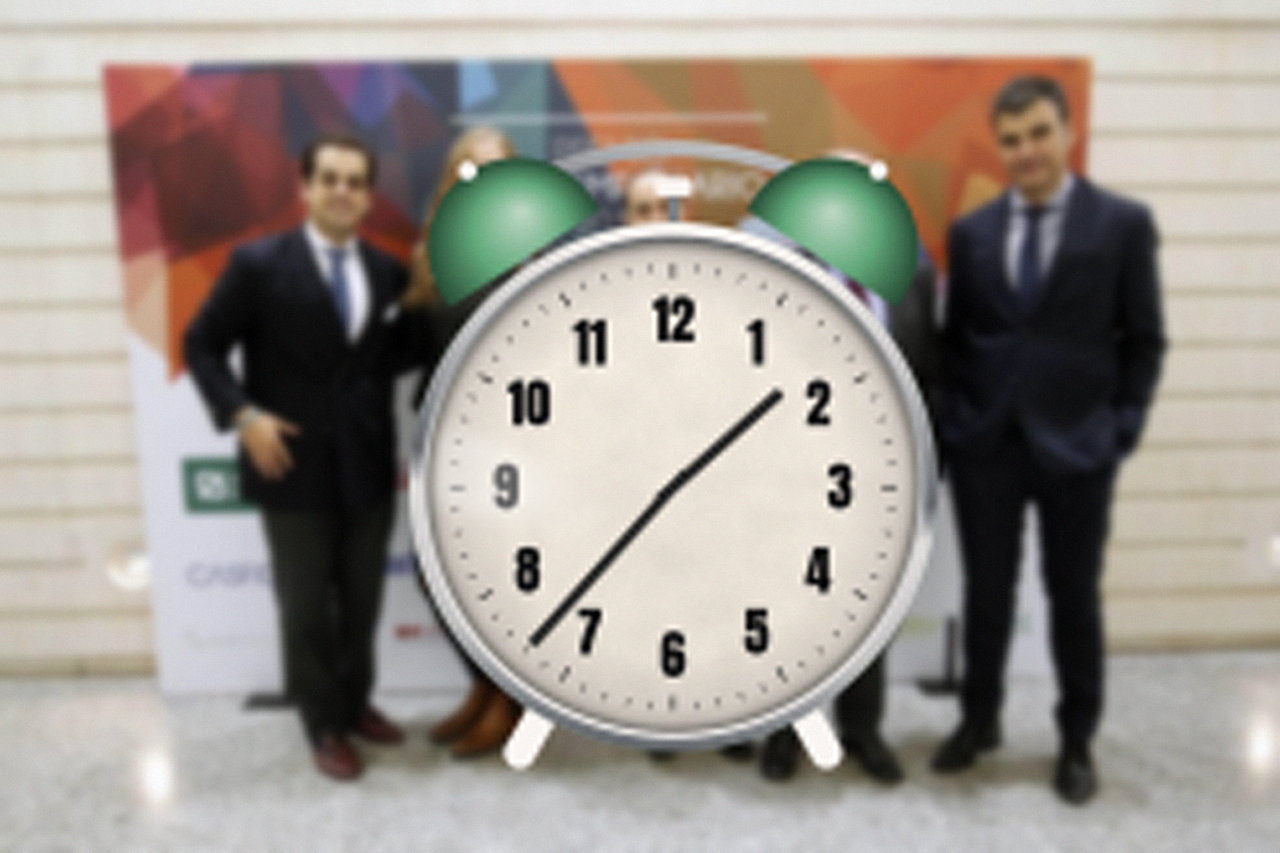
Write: 1:37
